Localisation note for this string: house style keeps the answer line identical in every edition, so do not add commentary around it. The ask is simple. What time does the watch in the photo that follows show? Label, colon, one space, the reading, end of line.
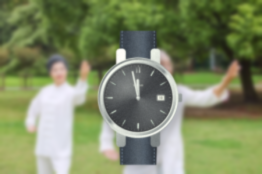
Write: 11:58
